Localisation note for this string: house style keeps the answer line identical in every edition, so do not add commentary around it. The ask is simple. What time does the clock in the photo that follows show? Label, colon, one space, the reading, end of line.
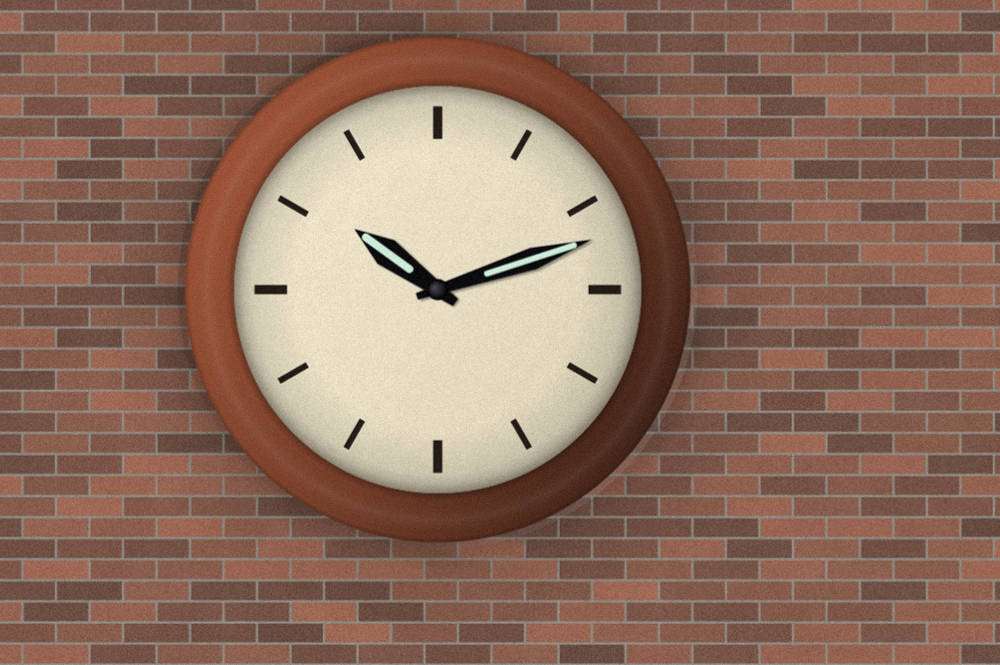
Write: 10:12
